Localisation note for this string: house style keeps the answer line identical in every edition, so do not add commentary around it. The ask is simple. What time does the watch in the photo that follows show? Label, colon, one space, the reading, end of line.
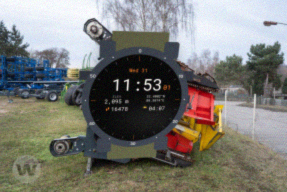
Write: 11:53
